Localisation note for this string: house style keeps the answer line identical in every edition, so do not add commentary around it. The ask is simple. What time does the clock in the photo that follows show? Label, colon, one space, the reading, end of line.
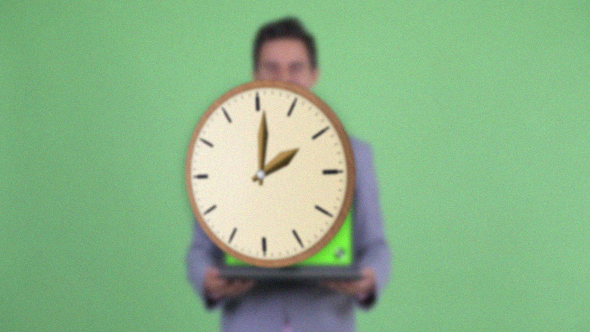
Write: 2:01
